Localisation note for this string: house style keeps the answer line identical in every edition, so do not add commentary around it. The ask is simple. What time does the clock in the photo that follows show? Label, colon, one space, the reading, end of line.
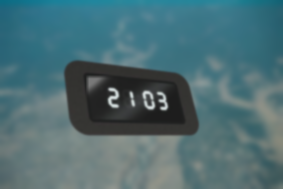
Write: 21:03
